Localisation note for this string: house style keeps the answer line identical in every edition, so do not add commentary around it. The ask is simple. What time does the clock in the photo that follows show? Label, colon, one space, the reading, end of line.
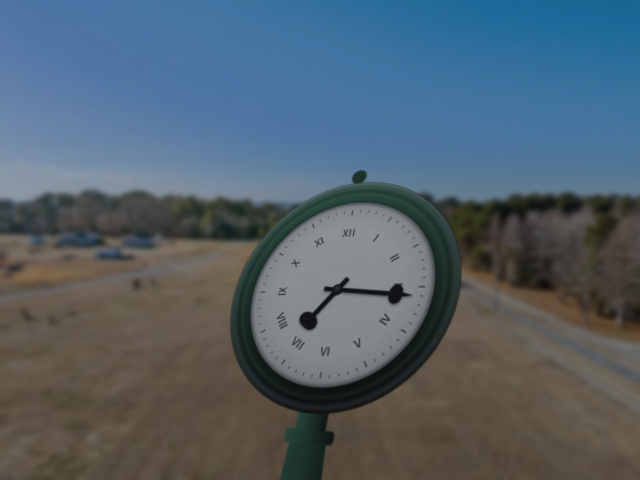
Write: 7:16
